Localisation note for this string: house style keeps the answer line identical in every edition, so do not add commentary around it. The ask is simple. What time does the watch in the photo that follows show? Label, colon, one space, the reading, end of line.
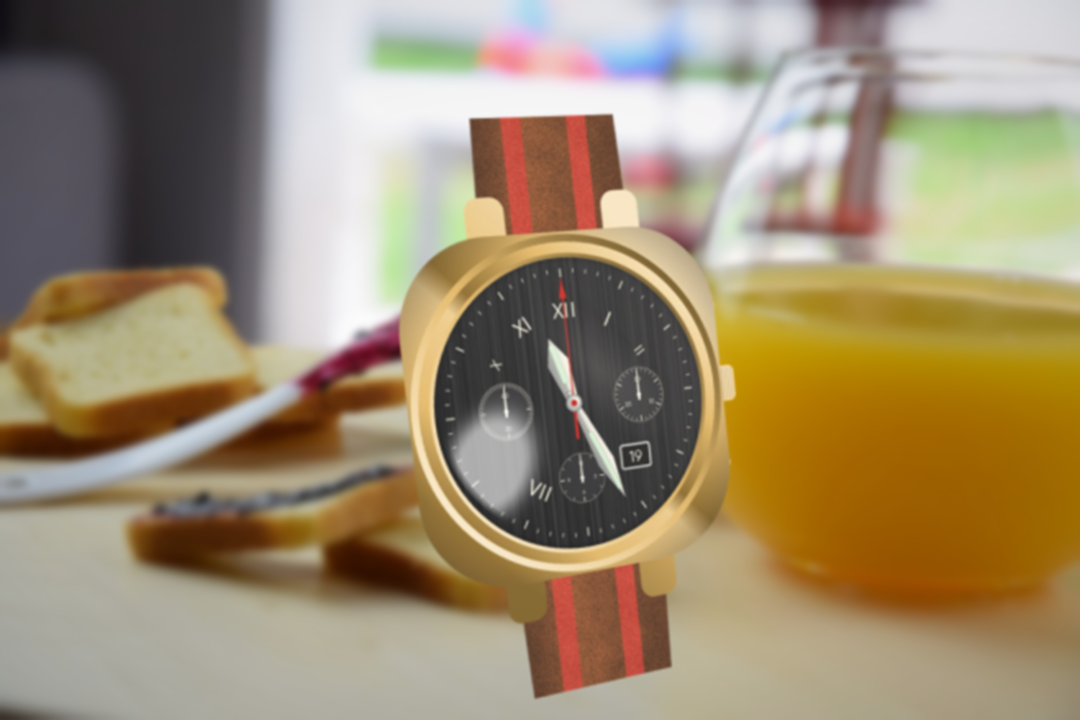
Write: 11:26
